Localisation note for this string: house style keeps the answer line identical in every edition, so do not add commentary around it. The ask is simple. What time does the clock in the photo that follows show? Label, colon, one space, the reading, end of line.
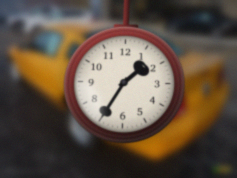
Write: 1:35
